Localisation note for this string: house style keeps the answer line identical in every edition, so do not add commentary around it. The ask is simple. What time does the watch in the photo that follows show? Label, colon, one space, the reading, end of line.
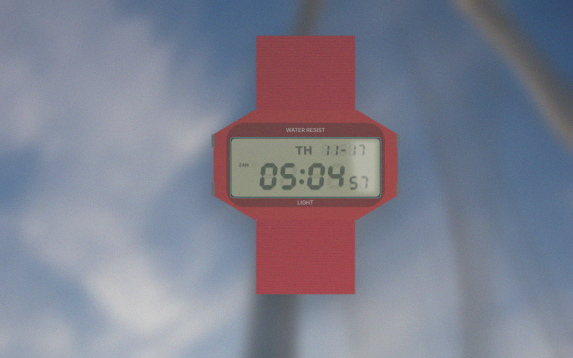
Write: 5:04:57
